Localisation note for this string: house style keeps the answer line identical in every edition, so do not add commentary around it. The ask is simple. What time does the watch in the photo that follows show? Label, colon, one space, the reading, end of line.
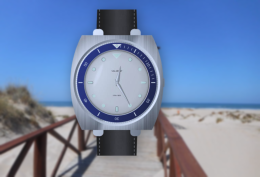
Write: 12:25
